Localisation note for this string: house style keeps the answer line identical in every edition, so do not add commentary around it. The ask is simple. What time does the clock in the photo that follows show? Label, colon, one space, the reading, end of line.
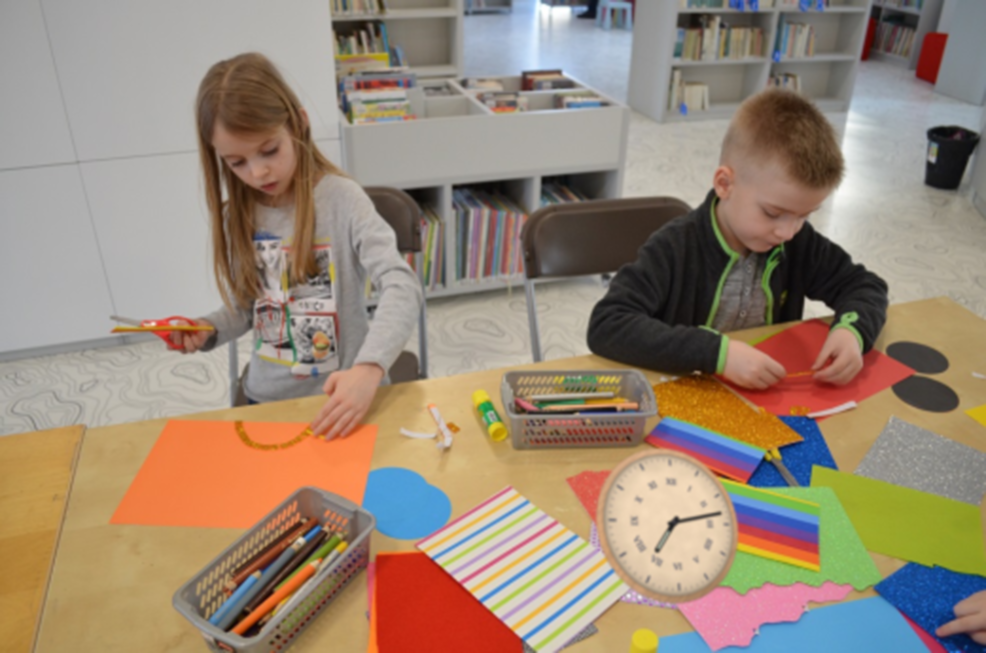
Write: 7:13
